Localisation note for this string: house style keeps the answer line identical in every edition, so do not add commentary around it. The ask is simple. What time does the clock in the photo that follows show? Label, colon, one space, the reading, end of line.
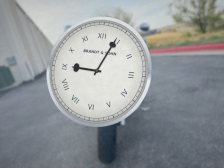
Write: 9:04
